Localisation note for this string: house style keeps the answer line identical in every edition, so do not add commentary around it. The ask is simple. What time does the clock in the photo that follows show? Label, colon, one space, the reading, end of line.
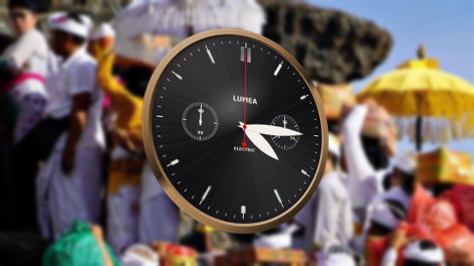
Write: 4:15
